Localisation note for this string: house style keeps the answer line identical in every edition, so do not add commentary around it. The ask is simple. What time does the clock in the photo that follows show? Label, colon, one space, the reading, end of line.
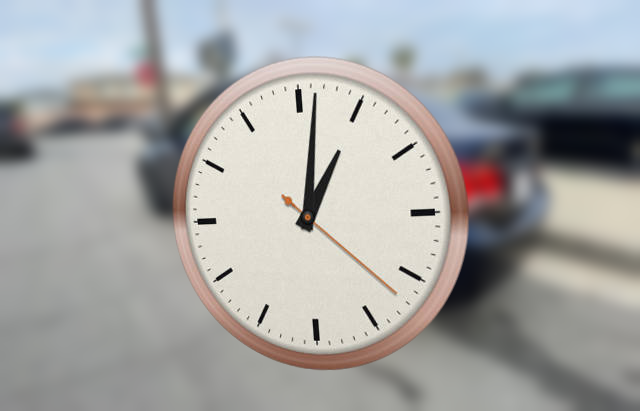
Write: 1:01:22
